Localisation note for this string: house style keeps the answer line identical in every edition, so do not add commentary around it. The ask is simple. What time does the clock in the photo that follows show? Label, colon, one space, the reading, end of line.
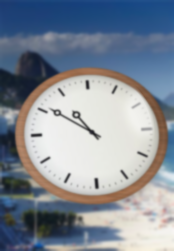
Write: 10:51
